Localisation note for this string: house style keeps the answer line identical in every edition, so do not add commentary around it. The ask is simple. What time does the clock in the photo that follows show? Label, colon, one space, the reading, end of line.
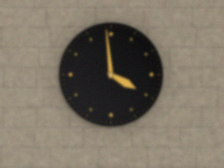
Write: 3:59
